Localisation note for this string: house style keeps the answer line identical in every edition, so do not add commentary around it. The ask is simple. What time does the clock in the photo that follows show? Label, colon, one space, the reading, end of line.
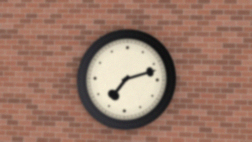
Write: 7:12
